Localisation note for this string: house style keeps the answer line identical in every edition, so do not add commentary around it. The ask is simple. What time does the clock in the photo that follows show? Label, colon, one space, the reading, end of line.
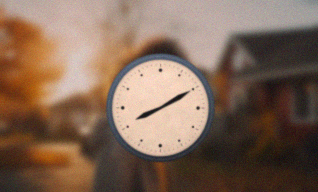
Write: 8:10
